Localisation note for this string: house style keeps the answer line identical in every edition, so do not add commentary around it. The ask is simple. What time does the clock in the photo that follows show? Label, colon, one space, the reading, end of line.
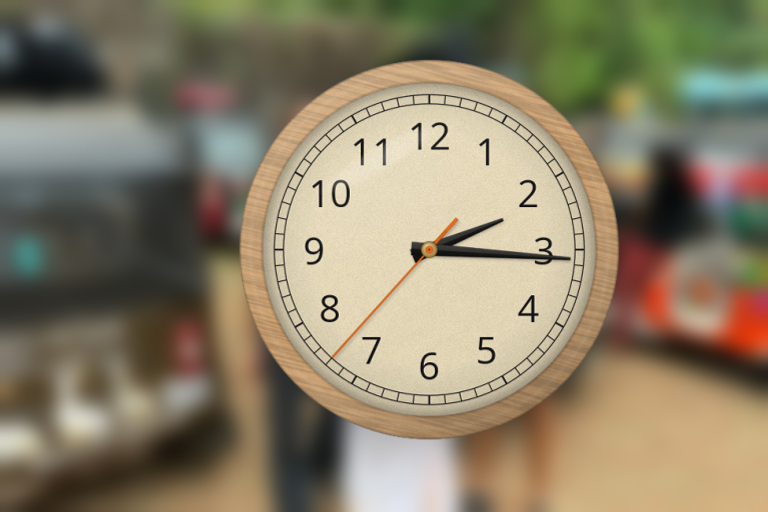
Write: 2:15:37
